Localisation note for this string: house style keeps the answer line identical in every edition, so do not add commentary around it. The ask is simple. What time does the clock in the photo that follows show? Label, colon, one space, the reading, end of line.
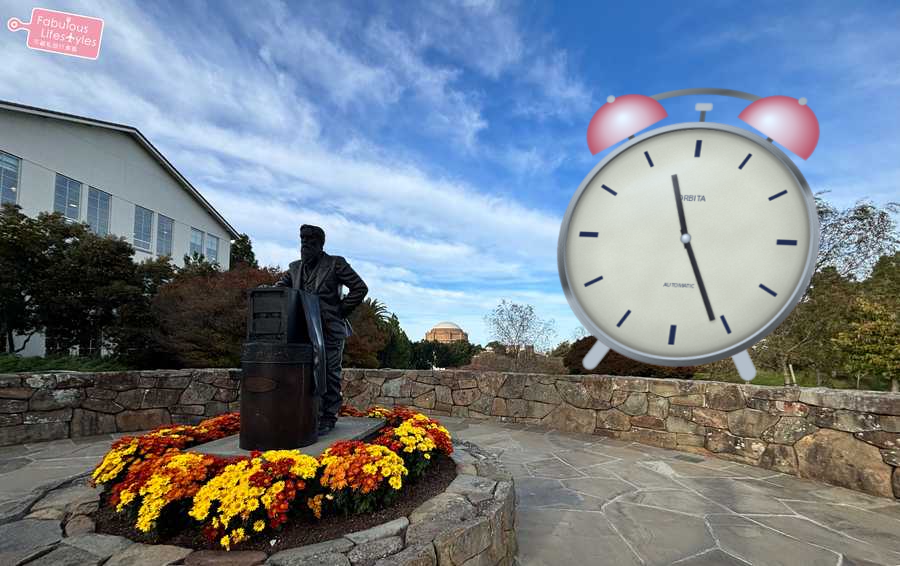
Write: 11:26
